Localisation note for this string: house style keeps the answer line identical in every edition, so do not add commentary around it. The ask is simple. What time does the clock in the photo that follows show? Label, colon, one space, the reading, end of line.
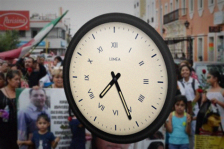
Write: 7:26
